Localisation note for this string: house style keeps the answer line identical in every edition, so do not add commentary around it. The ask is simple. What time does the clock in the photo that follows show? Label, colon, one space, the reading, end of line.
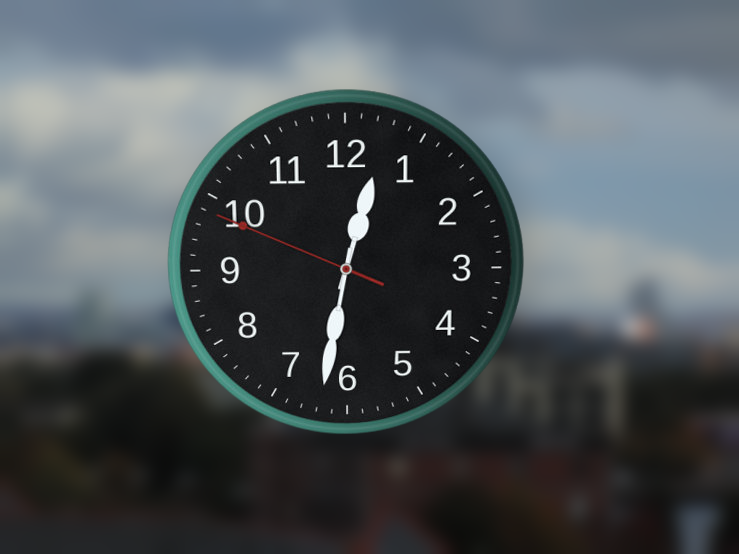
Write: 12:31:49
